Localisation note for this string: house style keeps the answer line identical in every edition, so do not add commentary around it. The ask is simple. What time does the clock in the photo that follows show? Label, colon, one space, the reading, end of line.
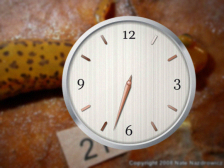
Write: 6:33
